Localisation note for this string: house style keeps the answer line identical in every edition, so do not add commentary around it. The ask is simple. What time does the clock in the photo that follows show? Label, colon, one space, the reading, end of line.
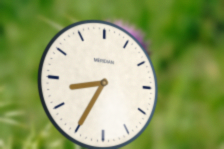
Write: 8:35
